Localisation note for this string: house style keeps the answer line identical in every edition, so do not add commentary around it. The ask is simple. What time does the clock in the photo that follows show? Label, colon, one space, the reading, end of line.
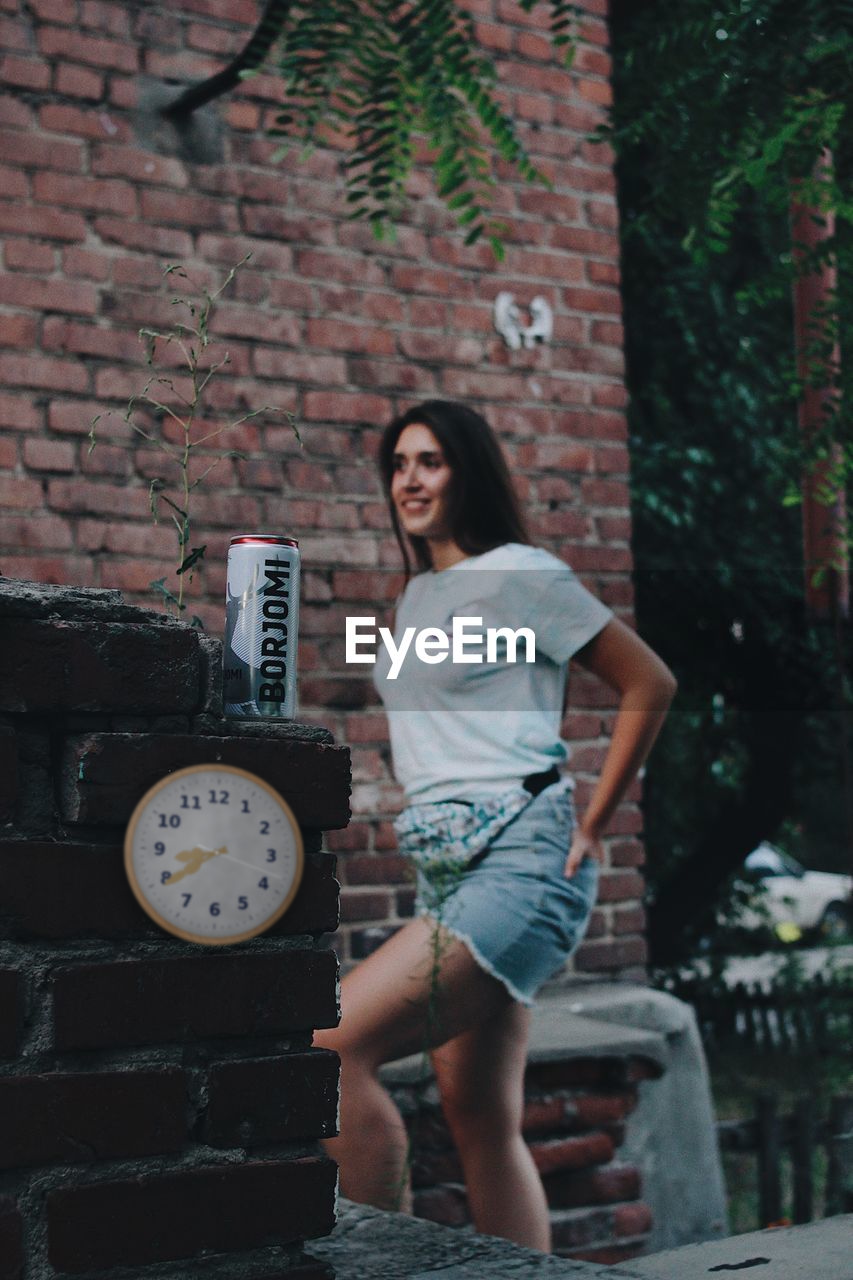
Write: 8:39:18
